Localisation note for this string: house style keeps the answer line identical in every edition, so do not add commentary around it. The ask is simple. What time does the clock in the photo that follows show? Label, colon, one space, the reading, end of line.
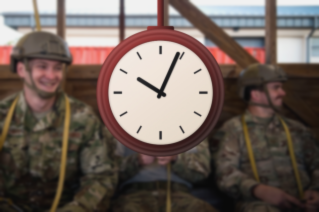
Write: 10:04
